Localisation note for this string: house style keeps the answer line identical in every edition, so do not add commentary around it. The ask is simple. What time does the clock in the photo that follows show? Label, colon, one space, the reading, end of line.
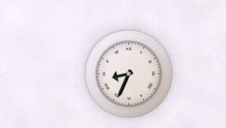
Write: 8:34
